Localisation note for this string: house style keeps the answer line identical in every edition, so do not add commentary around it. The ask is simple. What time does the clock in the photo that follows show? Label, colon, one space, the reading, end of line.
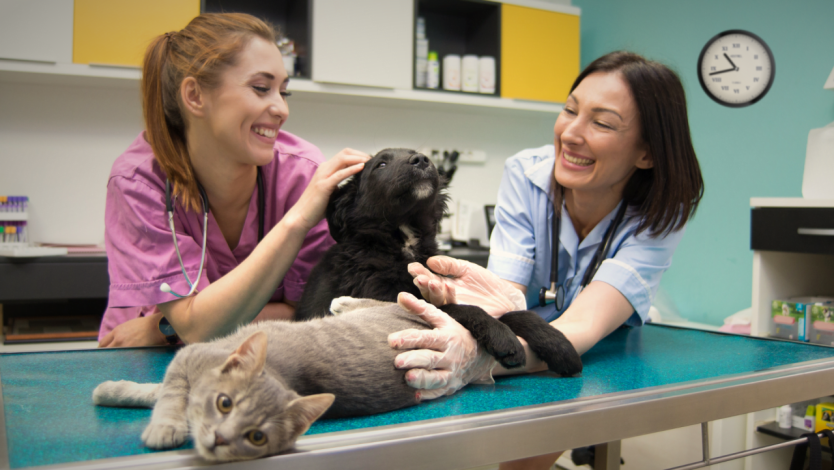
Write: 10:43
